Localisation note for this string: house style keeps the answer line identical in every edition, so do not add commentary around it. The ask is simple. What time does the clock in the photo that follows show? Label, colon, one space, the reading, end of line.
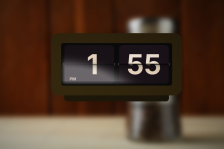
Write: 1:55
